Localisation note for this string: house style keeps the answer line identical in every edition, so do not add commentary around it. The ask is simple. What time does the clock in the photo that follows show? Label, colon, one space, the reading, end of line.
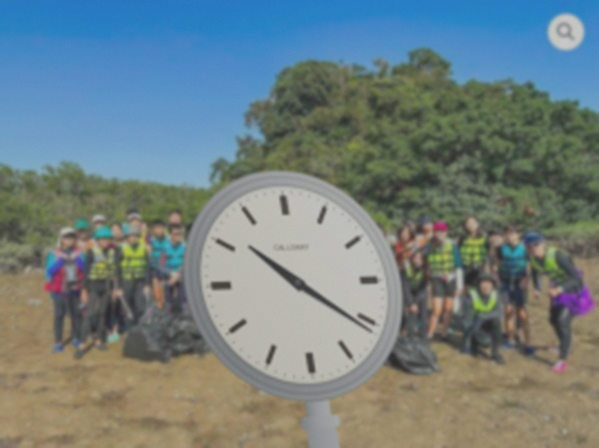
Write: 10:21
